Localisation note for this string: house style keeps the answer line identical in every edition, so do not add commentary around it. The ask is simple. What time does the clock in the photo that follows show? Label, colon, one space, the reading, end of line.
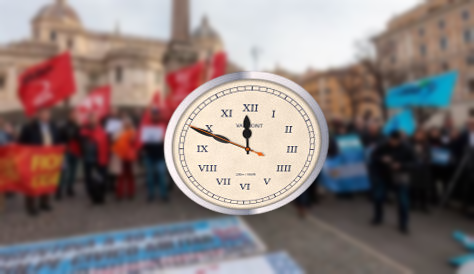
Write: 11:48:49
